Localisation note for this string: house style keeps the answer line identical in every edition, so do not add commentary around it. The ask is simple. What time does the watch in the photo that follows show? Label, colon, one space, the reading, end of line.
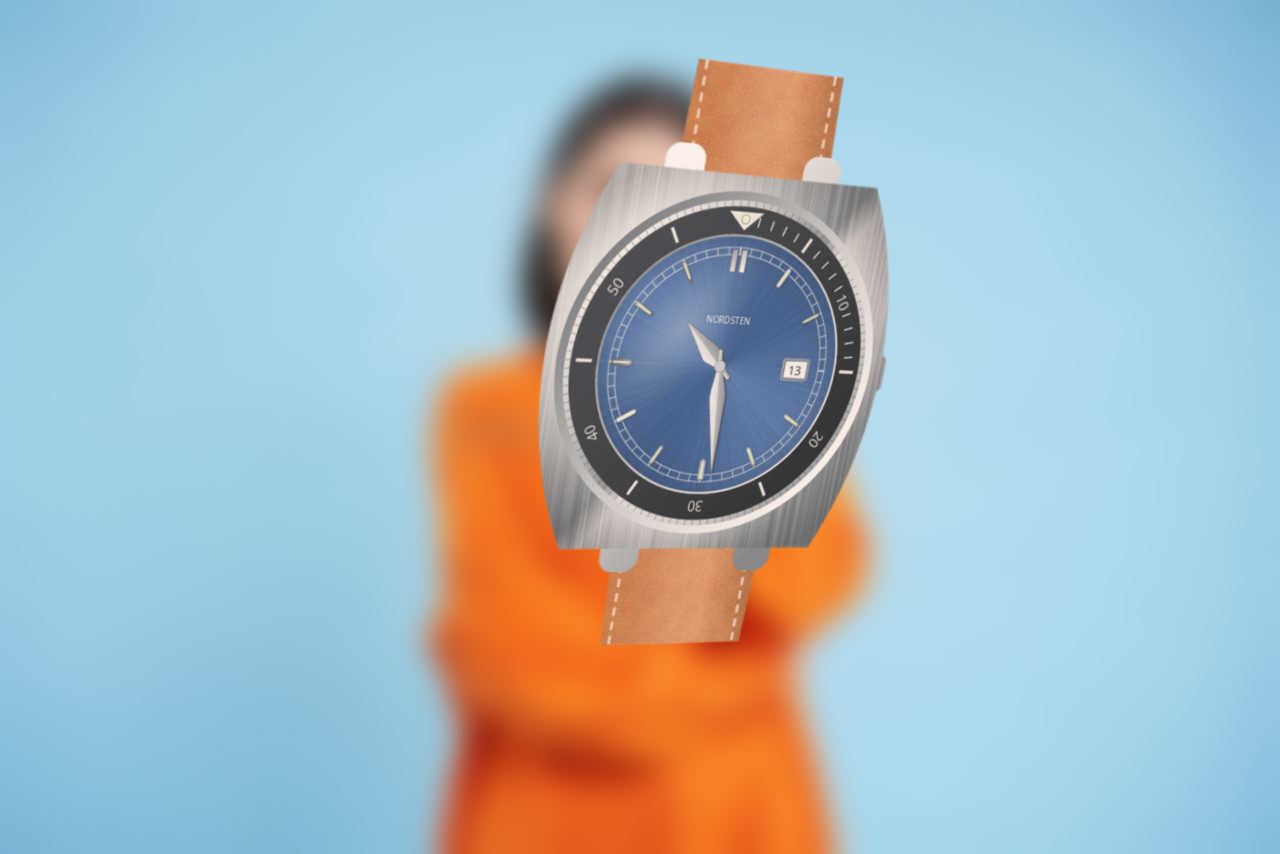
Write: 10:29
